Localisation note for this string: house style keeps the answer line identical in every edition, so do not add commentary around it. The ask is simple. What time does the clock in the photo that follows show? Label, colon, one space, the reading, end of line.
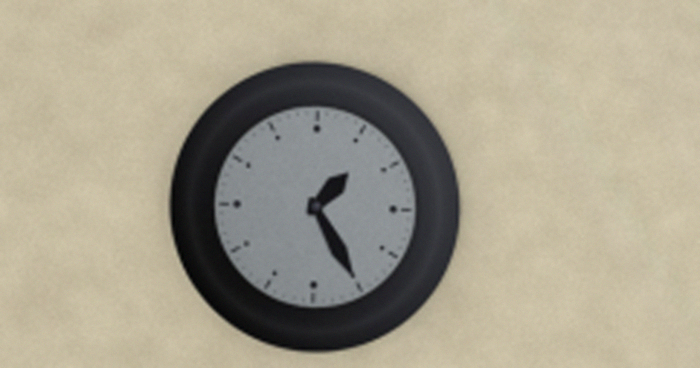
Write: 1:25
